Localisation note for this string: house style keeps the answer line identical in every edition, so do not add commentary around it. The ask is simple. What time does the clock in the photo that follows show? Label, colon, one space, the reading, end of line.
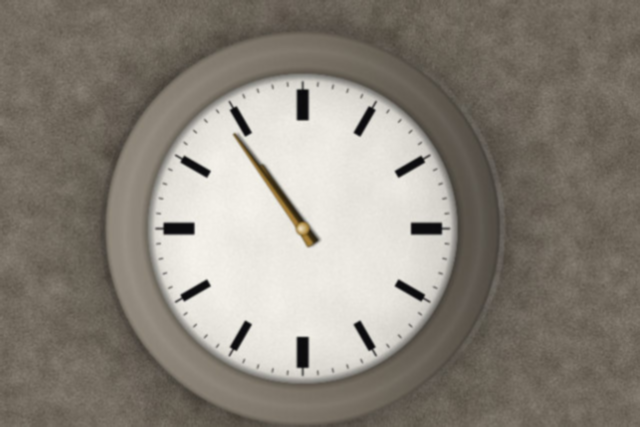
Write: 10:54
